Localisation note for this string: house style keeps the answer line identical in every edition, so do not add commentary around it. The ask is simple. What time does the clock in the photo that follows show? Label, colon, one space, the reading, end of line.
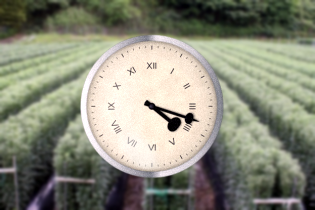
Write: 4:18
